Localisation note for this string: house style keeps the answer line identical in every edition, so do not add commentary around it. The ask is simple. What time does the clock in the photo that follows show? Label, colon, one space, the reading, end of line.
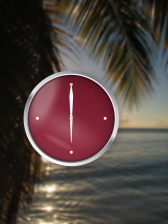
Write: 6:00
